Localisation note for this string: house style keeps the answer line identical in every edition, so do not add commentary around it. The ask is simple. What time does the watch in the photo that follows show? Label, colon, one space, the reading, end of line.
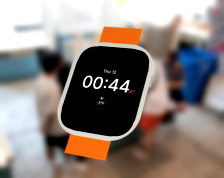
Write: 0:44
